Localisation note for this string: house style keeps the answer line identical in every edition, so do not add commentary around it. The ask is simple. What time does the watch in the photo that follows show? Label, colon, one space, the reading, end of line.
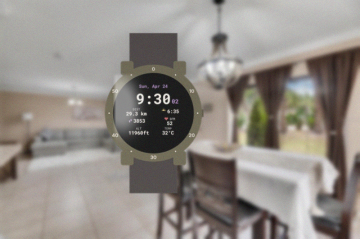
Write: 9:30
